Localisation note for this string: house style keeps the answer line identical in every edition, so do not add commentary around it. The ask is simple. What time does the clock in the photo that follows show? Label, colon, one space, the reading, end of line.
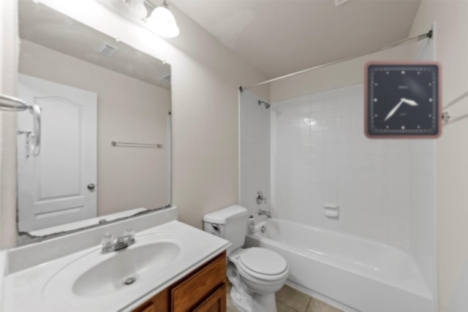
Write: 3:37
